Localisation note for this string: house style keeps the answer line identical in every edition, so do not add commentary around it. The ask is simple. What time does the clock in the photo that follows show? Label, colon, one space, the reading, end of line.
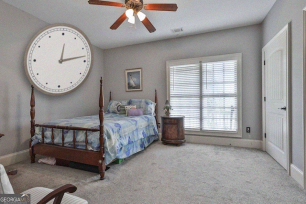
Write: 12:13
